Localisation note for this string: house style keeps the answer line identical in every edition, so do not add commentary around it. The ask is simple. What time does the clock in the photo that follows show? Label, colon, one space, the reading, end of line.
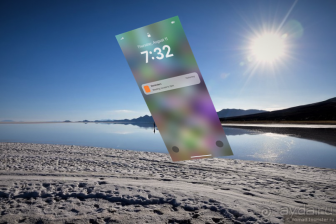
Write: 7:32
